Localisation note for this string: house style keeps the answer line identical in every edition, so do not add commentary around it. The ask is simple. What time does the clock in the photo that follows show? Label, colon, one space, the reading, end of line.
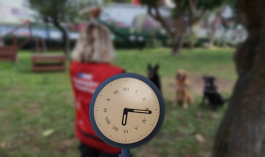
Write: 6:16
